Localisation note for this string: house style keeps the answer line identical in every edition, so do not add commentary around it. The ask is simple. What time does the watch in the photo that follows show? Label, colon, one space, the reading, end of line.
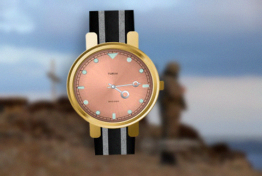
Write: 4:14
